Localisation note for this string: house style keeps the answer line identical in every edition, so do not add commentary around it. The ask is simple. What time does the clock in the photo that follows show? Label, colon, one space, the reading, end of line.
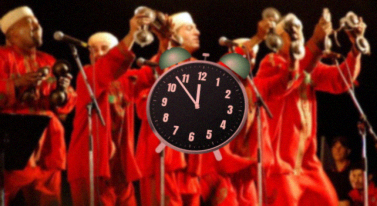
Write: 11:53
